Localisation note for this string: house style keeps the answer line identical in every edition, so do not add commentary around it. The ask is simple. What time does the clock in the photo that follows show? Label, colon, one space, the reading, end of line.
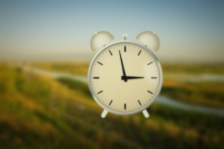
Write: 2:58
